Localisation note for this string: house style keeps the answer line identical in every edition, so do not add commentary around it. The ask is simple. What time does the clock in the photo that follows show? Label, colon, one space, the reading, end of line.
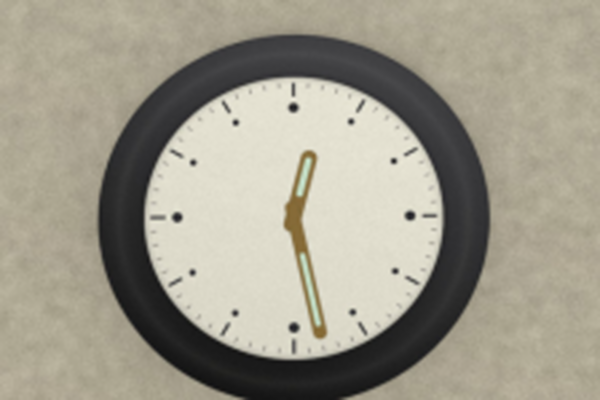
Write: 12:28
